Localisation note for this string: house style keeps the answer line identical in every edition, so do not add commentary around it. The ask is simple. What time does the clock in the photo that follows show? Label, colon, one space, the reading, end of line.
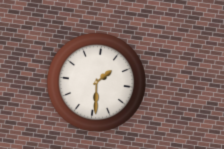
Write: 1:29
